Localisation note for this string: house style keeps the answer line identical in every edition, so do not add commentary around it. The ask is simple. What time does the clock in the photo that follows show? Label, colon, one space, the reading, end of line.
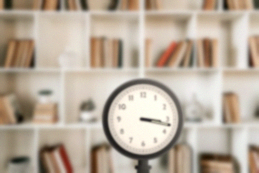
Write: 3:17
